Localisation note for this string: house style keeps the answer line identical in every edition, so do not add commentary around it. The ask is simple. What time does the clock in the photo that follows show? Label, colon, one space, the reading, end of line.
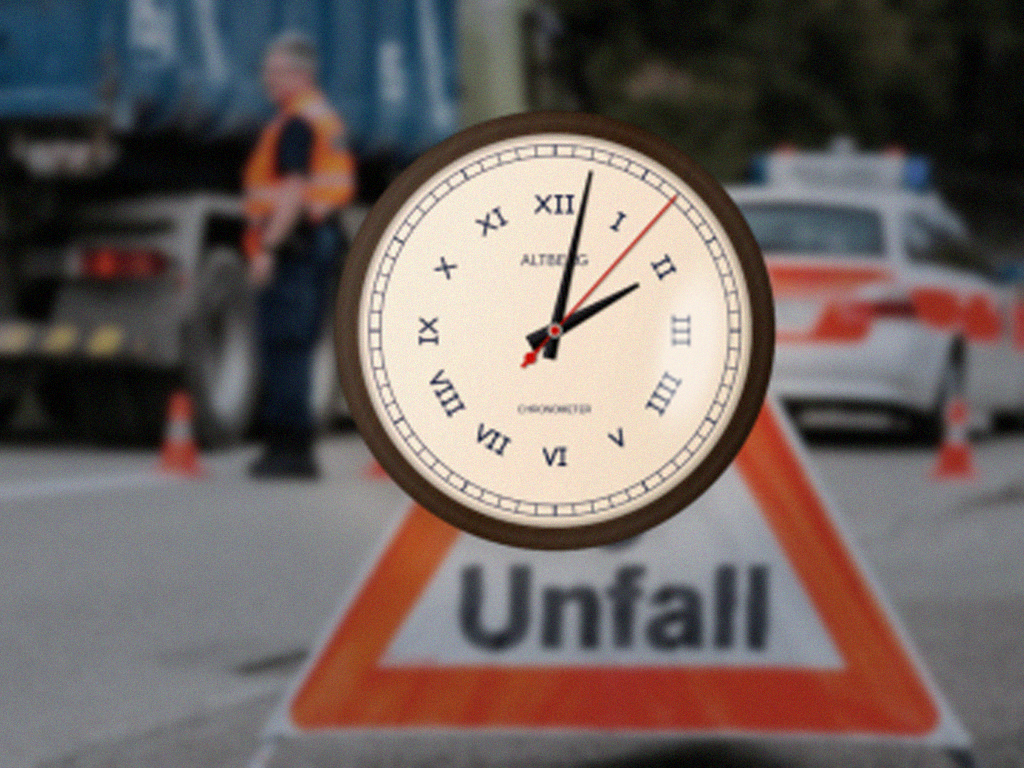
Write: 2:02:07
